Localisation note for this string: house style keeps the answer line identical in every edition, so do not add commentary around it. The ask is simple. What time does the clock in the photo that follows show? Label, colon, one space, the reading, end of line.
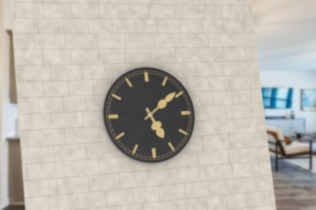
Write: 5:09
